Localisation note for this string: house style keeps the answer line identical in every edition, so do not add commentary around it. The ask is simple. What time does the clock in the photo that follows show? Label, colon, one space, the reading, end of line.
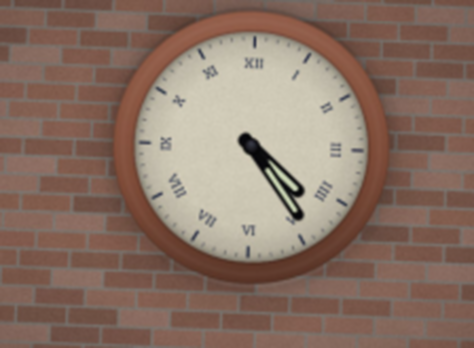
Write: 4:24
